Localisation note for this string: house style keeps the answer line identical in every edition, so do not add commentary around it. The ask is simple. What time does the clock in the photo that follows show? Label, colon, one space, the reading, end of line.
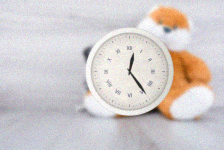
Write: 12:24
